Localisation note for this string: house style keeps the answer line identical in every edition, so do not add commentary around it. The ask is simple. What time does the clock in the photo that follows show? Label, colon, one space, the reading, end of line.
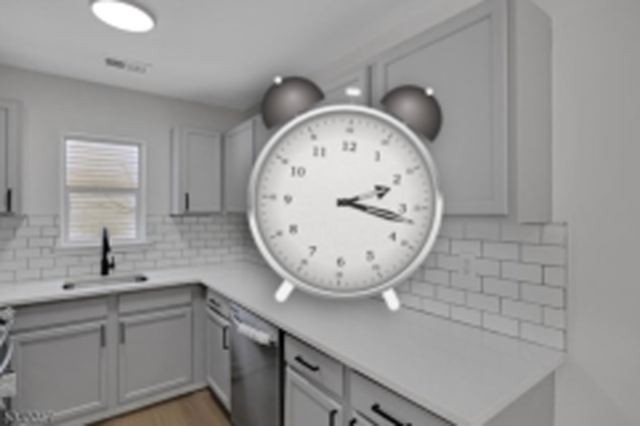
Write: 2:17
